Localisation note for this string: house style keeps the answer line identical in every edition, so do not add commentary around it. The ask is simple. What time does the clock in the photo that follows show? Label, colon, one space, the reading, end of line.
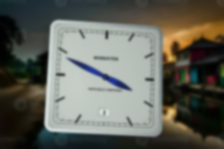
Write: 3:49
